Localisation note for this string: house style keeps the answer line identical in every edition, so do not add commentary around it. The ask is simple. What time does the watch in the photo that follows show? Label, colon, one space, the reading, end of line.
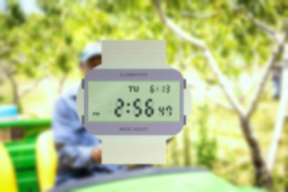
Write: 2:56:47
